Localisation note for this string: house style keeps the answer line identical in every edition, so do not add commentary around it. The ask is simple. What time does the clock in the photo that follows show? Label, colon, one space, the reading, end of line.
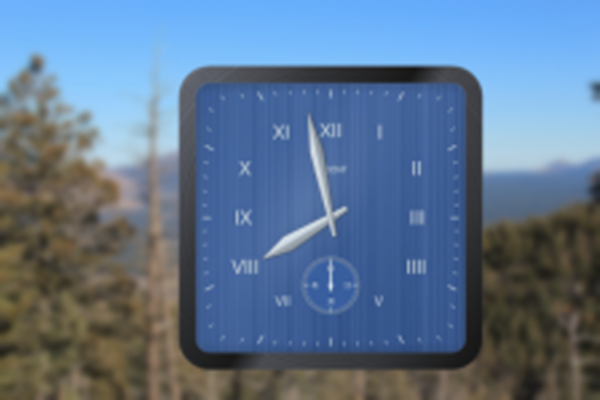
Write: 7:58
